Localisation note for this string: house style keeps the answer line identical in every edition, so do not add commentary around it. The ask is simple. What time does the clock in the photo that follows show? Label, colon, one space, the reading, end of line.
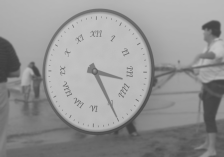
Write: 3:25
